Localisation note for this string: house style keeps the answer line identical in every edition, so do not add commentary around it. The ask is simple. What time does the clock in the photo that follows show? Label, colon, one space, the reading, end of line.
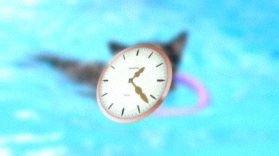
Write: 1:22
